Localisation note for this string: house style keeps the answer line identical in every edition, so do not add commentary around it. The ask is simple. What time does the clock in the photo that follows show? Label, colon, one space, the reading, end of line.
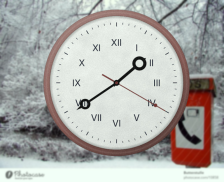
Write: 1:39:20
